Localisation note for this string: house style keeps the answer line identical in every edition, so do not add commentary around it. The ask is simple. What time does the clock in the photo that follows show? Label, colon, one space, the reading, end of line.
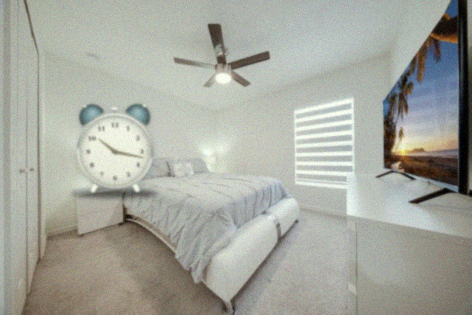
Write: 10:17
